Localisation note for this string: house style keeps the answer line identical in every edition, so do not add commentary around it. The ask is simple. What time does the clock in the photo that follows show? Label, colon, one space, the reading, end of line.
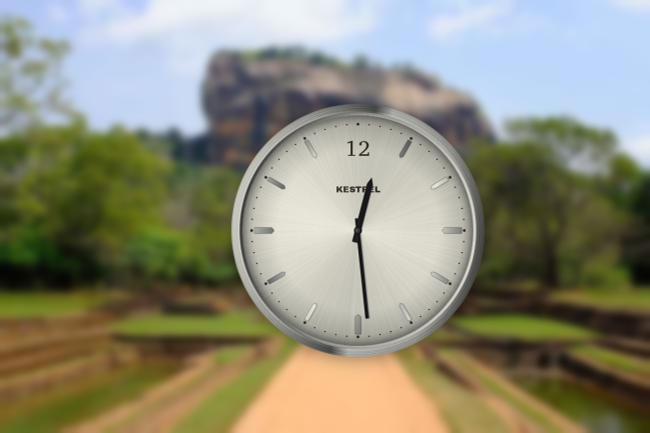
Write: 12:29
